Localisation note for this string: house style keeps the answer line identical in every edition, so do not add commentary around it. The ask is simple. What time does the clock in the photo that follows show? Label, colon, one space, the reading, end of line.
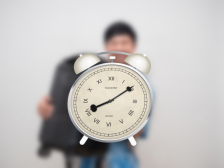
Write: 8:09
